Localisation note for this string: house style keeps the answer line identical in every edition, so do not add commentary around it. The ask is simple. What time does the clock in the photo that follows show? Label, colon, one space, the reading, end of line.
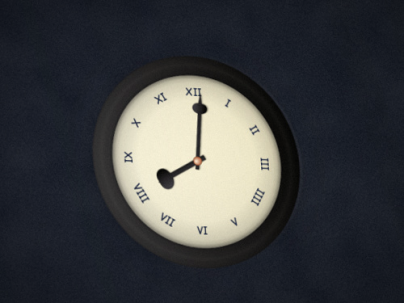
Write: 8:01
